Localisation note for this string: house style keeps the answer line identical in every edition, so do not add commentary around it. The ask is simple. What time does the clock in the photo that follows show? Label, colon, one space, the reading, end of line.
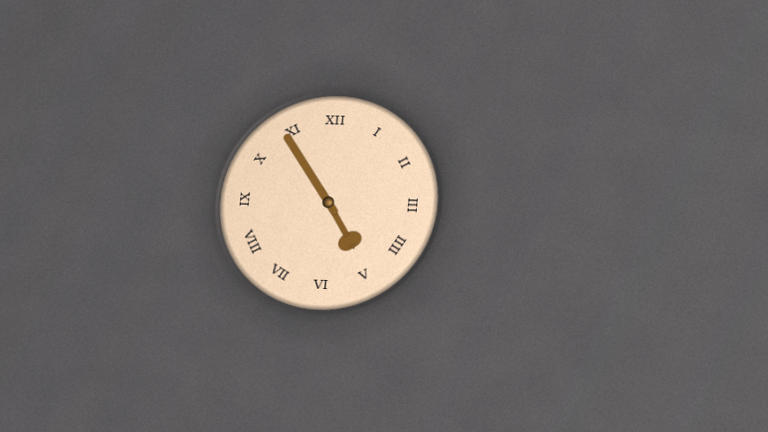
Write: 4:54
